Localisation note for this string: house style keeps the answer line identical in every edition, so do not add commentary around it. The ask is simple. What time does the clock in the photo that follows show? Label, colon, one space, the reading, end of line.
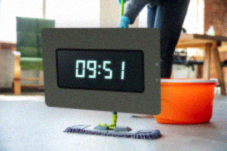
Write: 9:51
